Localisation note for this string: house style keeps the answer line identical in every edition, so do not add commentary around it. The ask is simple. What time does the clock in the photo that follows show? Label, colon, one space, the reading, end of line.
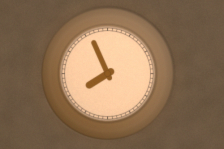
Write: 7:56
